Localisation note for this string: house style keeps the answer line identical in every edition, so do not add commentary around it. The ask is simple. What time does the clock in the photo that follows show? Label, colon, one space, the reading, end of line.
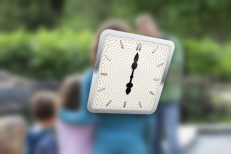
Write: 6:00
